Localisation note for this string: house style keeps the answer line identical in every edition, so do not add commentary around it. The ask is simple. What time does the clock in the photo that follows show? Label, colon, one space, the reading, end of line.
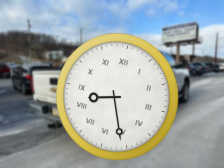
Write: 8:26
